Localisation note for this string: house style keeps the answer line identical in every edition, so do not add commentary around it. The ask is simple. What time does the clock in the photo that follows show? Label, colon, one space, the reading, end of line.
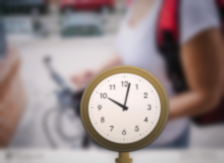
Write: 10:02
